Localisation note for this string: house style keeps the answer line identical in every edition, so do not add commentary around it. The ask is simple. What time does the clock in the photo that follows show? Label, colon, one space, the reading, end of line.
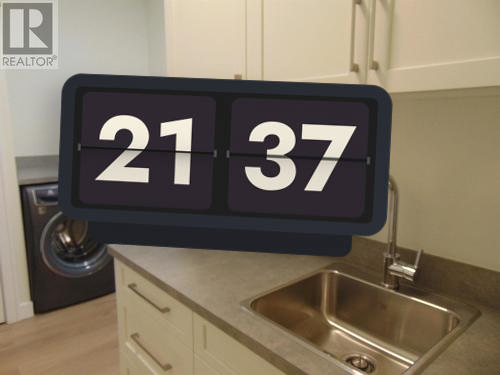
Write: 21:37
